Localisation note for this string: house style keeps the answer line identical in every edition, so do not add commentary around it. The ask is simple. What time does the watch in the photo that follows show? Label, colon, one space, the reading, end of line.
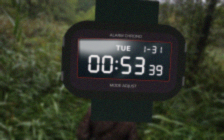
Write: 0:53:39
